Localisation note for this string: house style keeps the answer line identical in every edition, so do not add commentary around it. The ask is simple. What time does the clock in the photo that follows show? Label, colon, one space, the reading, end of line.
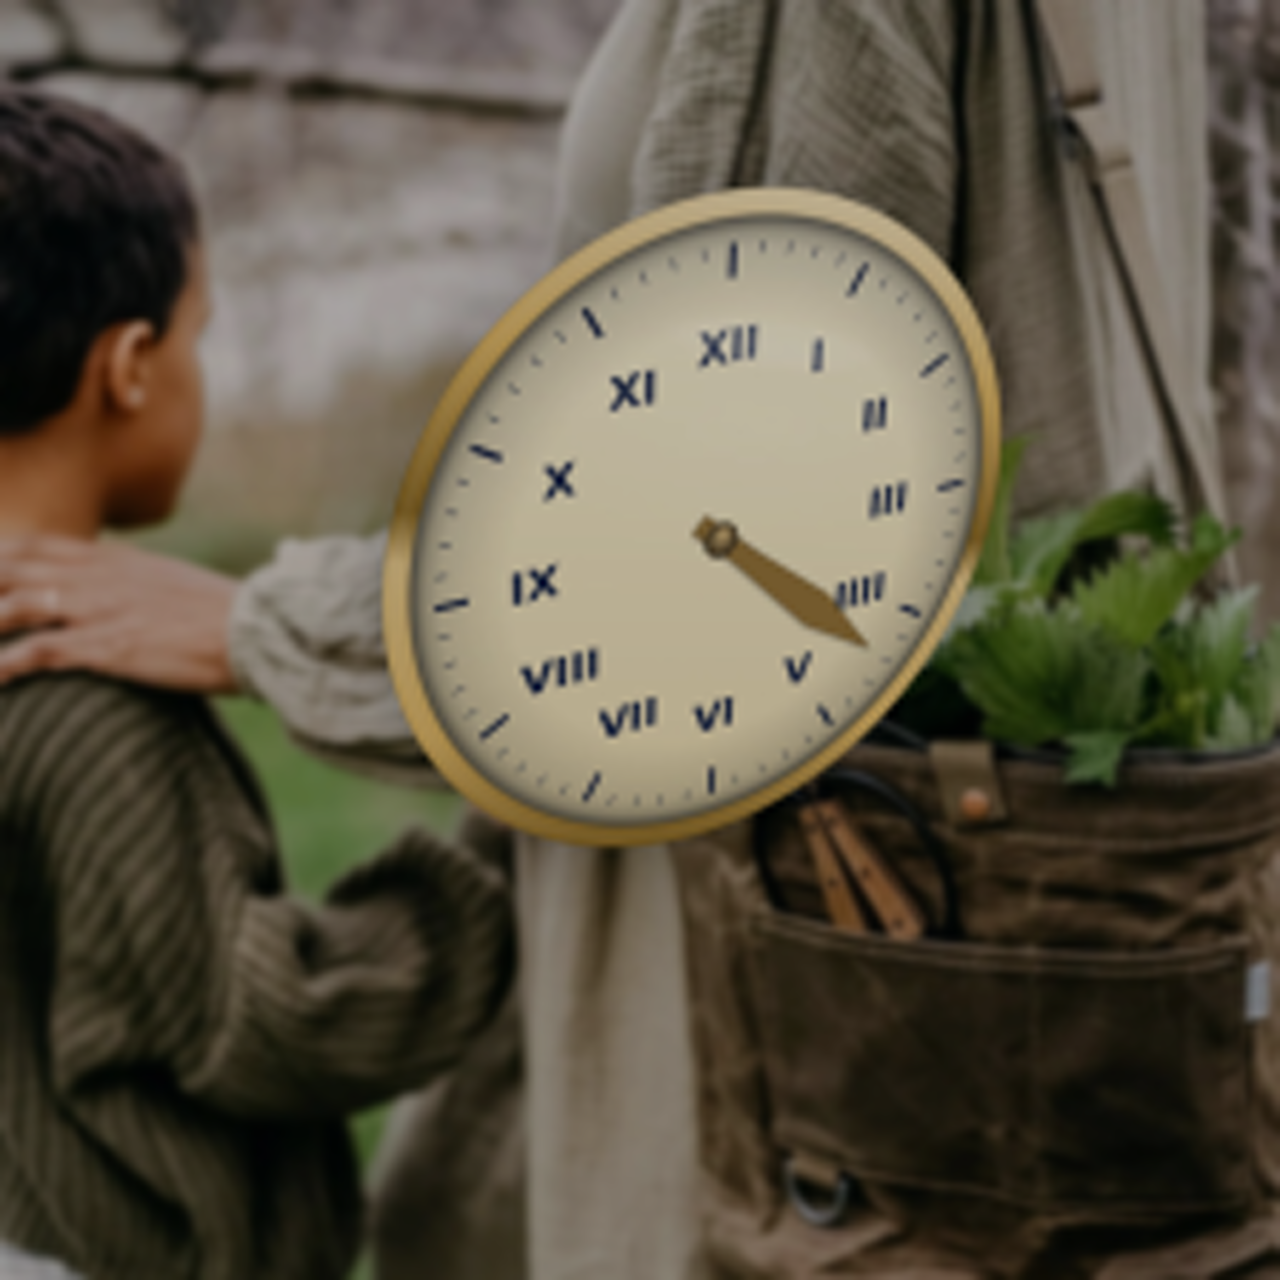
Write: 4:22
